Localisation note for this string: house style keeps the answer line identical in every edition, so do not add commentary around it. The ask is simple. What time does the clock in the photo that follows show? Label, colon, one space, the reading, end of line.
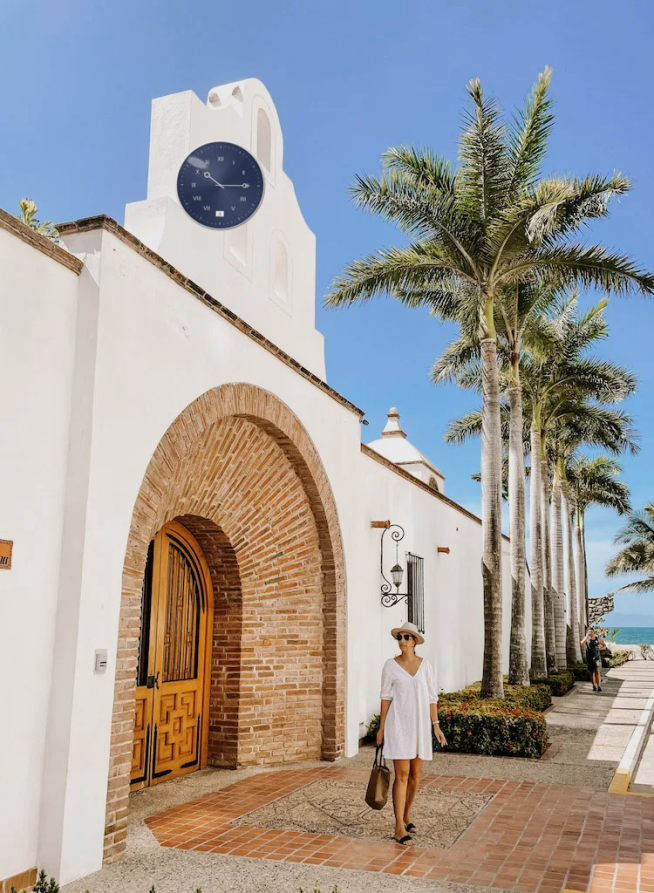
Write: 10:15
